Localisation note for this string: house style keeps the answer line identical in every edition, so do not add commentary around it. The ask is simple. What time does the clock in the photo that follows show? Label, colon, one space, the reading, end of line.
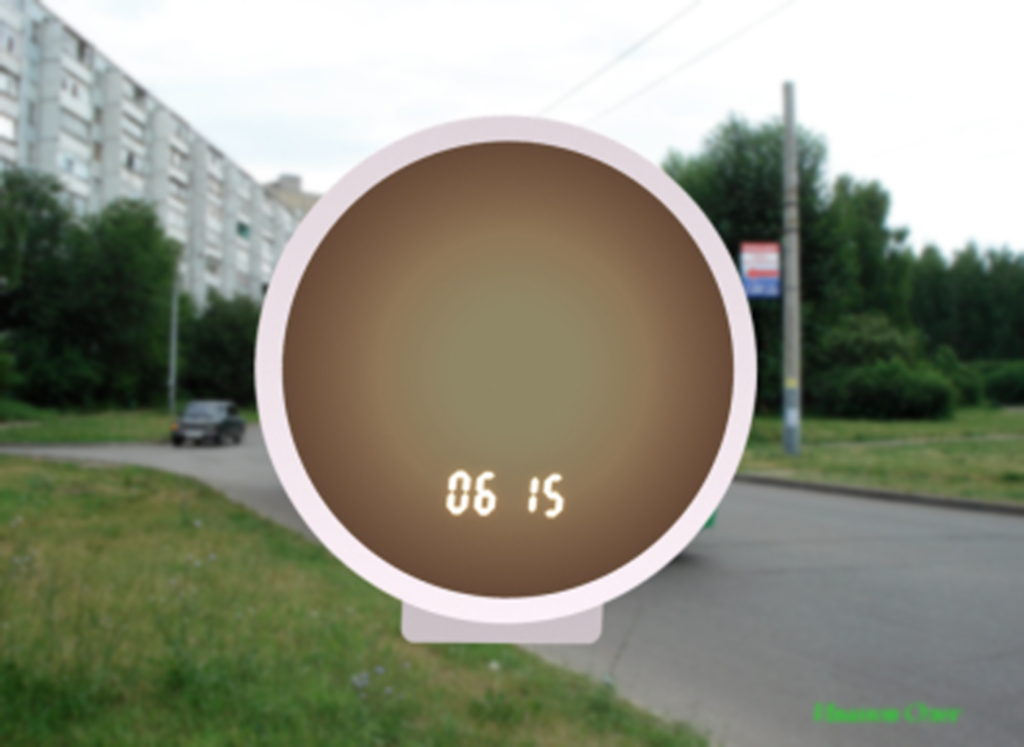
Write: 6:15
